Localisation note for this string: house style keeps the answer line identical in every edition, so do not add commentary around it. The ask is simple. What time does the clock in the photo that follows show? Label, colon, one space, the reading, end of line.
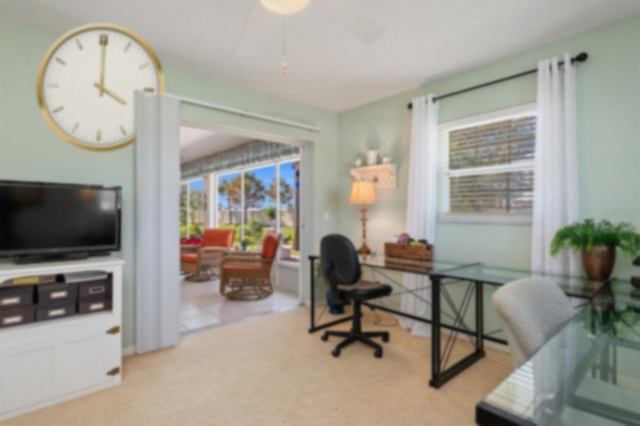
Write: 4:00
